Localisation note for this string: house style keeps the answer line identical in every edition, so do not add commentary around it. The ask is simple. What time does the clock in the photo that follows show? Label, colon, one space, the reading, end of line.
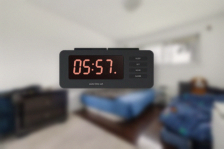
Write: 5:57
